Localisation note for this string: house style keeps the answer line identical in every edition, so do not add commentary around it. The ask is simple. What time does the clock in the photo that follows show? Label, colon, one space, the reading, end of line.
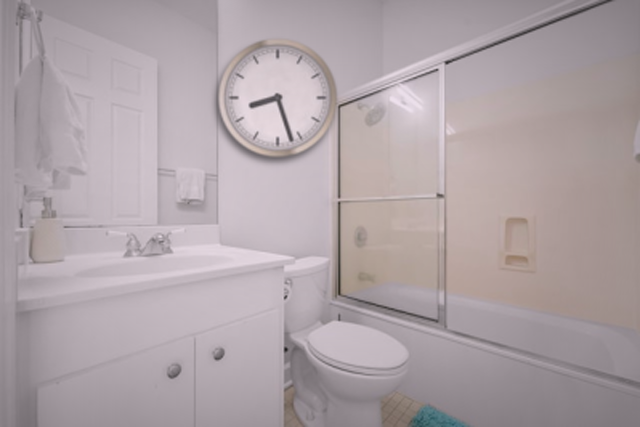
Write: 8:27
